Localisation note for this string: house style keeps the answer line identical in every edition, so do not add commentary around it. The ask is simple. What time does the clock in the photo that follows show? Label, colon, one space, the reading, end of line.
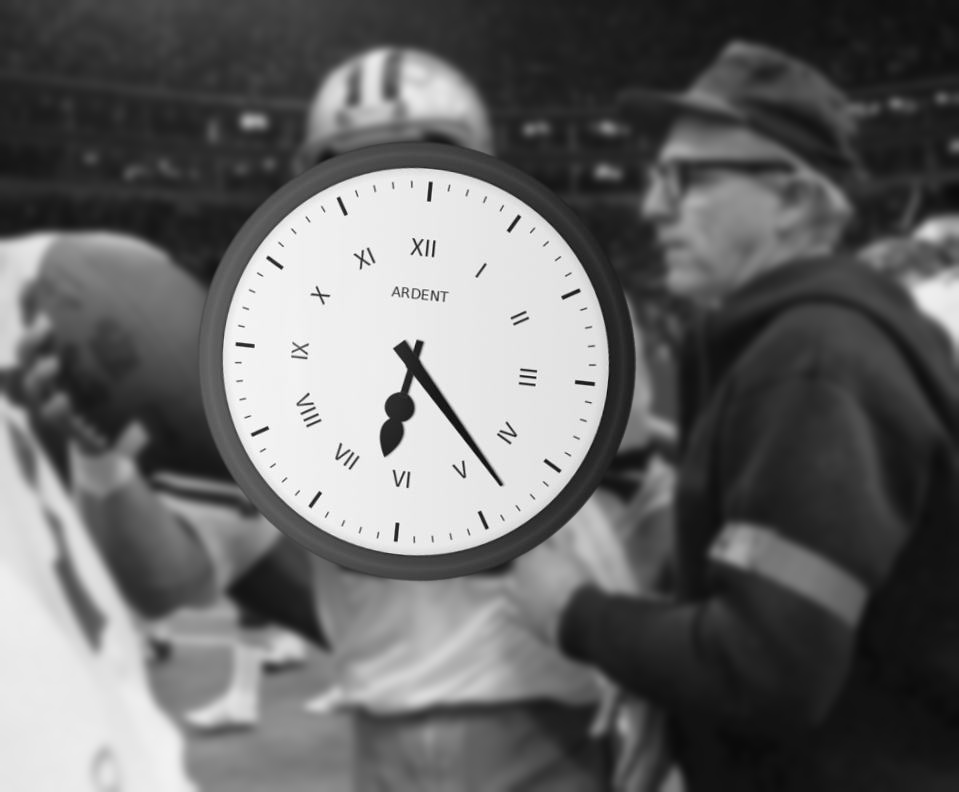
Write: 6:23
